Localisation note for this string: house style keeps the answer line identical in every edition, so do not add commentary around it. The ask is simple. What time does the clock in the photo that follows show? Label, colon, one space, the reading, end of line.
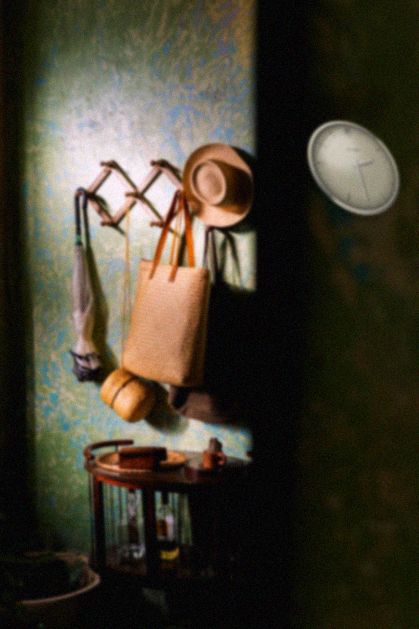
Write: 2:30
